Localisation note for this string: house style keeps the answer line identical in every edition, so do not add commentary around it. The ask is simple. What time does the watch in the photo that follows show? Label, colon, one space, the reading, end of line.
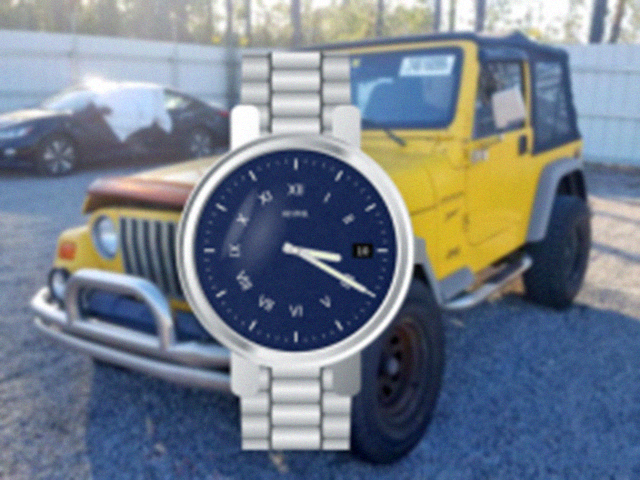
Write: 3:20
